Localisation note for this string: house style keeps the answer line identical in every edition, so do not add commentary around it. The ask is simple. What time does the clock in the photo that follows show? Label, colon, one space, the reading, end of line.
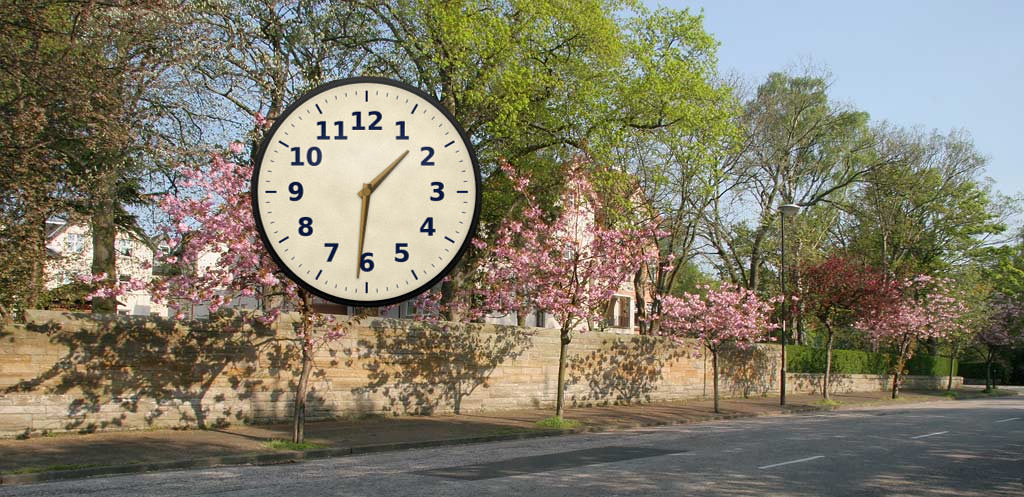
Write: 1:31
